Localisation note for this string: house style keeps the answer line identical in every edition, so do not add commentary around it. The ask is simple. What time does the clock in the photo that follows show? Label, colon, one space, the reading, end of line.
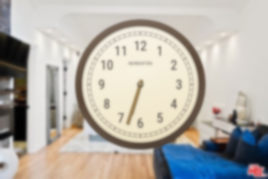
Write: 6:33
